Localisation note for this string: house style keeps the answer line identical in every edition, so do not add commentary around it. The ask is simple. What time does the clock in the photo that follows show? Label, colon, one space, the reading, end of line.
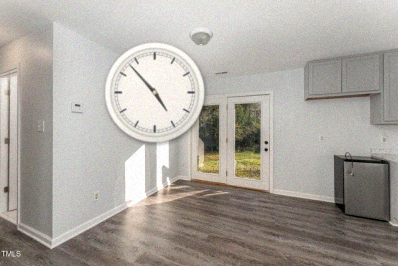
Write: 4:53
